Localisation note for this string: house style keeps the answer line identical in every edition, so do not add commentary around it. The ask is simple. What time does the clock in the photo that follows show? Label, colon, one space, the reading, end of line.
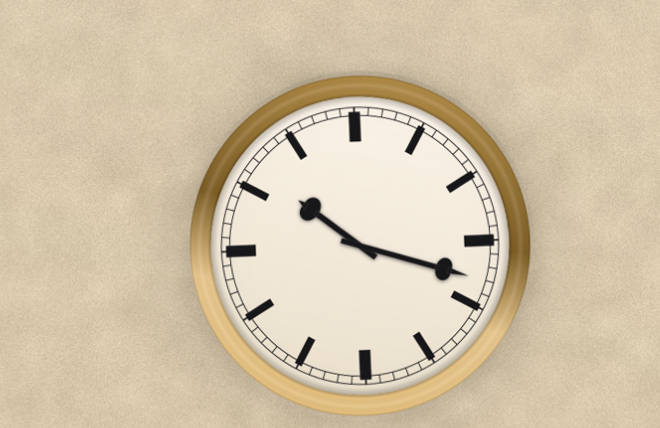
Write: 10:18
